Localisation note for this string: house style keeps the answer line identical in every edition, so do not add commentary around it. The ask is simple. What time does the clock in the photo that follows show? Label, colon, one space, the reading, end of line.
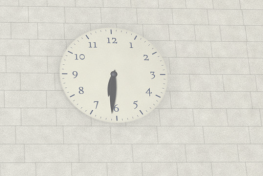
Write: 6:31
